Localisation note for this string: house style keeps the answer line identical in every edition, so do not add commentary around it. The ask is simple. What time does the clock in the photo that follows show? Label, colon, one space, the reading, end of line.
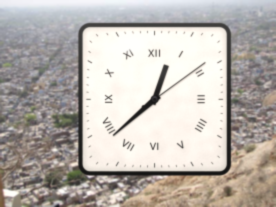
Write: 12:38:09
